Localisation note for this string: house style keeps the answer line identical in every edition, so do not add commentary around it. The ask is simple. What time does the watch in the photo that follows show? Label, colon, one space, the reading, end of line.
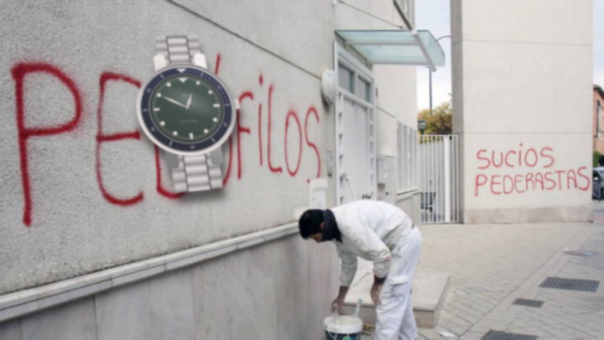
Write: 12:50
